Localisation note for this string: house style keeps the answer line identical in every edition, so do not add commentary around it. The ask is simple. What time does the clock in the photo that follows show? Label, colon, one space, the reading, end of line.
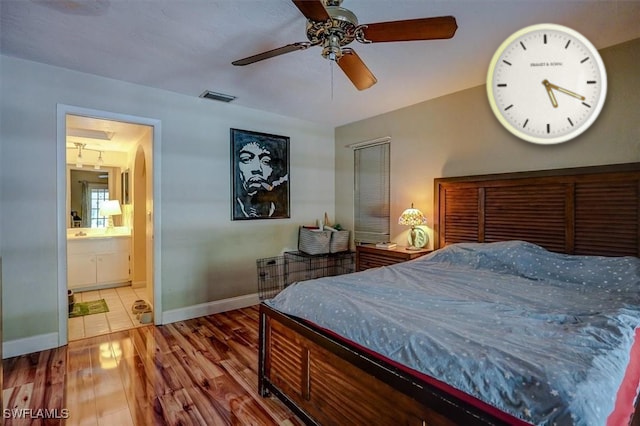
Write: 5:19
